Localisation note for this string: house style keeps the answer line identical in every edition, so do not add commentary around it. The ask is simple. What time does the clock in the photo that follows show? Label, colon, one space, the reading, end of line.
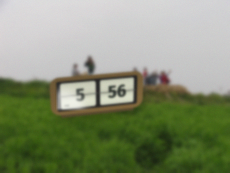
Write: 5:56
